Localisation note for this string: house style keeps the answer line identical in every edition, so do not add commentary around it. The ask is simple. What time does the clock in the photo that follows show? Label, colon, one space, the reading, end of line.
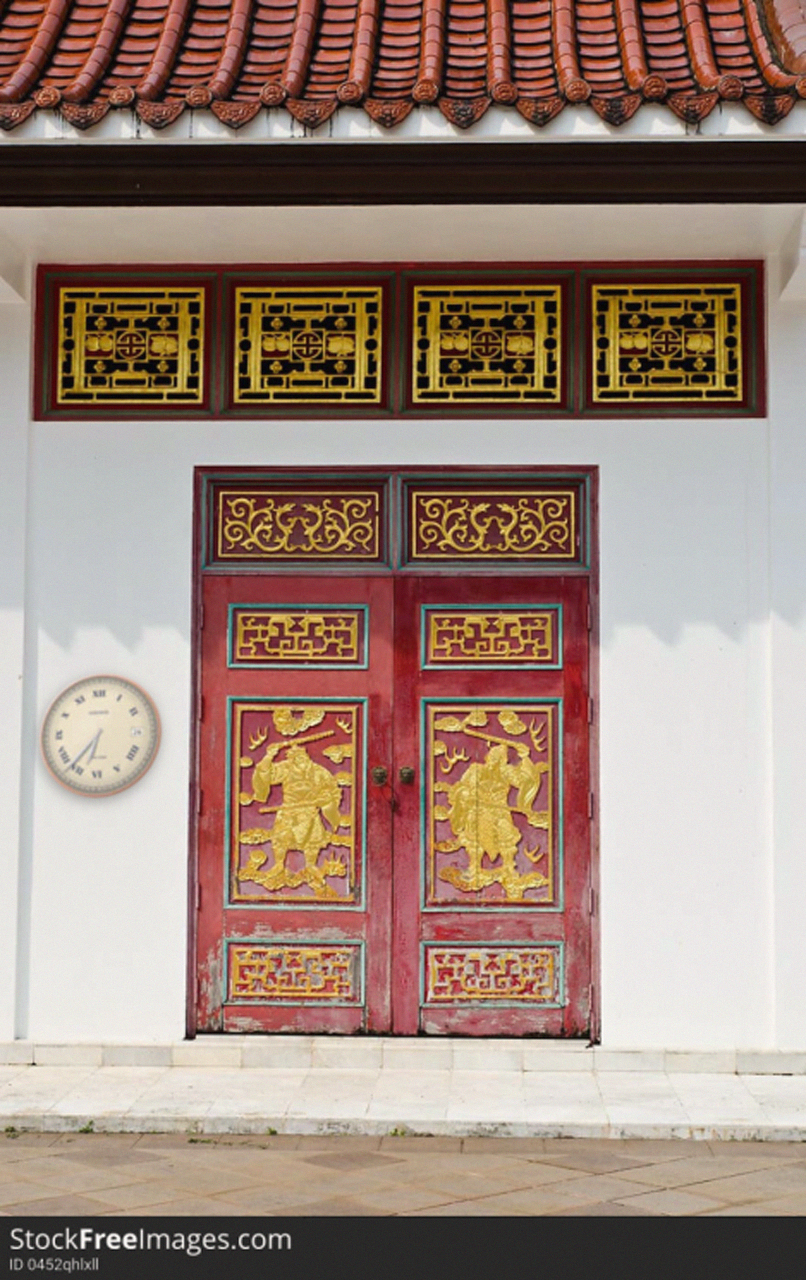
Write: 6:37
